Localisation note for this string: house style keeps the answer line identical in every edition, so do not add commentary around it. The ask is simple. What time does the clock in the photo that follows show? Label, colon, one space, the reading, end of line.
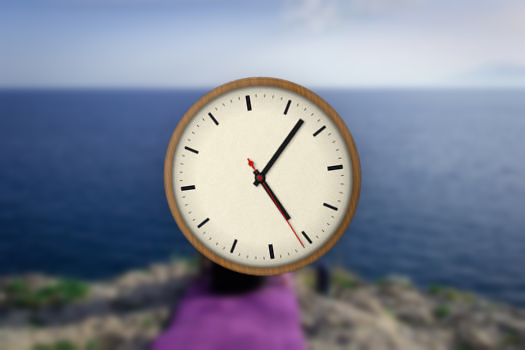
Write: 5:07:26
